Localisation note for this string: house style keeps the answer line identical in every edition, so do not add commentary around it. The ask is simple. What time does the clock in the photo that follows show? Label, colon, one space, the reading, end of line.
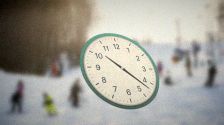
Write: 10:22
